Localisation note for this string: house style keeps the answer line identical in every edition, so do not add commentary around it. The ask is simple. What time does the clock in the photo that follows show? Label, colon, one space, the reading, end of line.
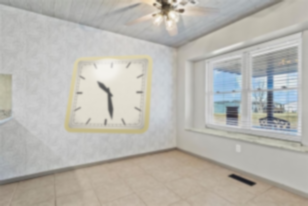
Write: 10:28
